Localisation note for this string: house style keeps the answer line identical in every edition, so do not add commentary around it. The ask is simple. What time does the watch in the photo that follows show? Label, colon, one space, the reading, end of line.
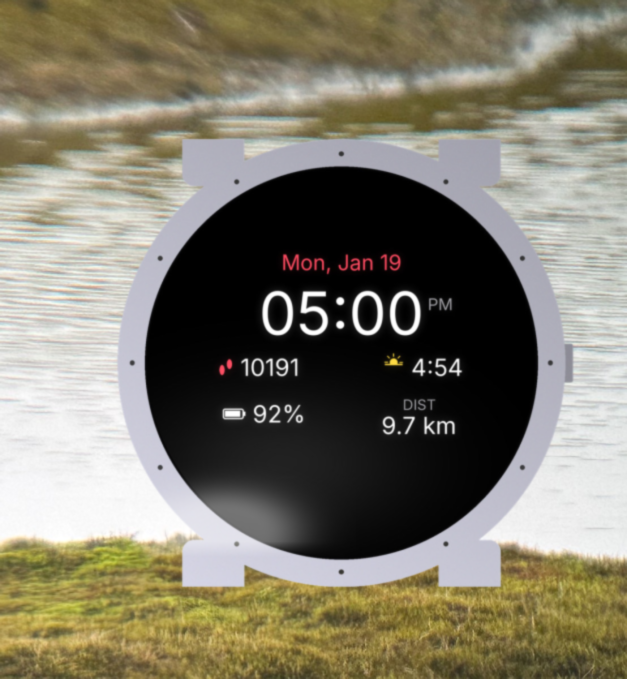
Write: 5:00
